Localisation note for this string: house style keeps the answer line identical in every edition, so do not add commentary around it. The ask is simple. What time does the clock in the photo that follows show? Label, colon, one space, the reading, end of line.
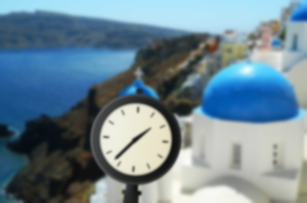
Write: 1:37
